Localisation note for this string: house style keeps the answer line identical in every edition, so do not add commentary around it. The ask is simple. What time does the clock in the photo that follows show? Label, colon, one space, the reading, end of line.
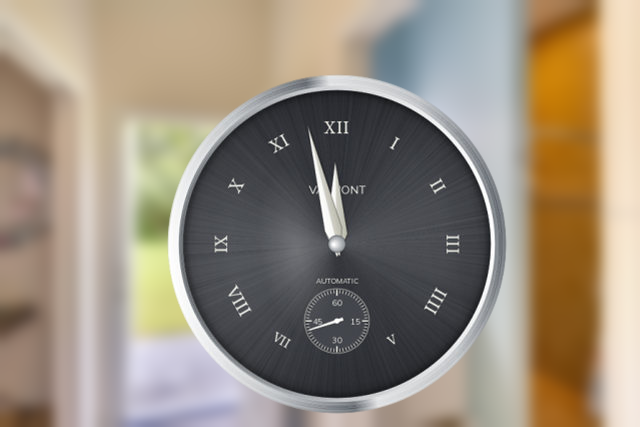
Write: 11:57:42
